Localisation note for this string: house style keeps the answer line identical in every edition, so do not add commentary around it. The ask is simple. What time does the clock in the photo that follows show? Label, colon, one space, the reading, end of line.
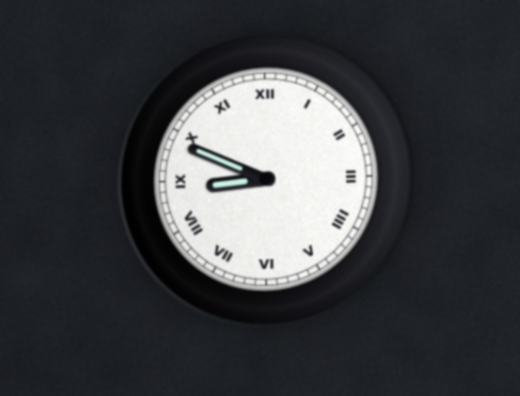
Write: 8:49
